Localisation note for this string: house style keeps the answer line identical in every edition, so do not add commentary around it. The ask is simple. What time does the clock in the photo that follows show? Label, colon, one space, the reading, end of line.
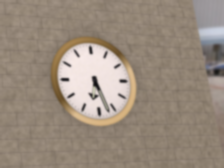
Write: 6:27
